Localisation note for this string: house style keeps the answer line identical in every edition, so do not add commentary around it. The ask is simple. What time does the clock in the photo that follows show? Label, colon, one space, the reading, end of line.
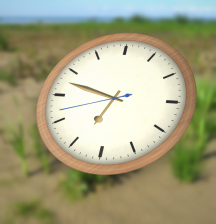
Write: 6:47:42
